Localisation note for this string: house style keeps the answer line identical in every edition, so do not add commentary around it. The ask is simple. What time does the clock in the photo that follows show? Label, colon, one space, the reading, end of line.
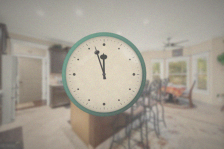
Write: 11:57
